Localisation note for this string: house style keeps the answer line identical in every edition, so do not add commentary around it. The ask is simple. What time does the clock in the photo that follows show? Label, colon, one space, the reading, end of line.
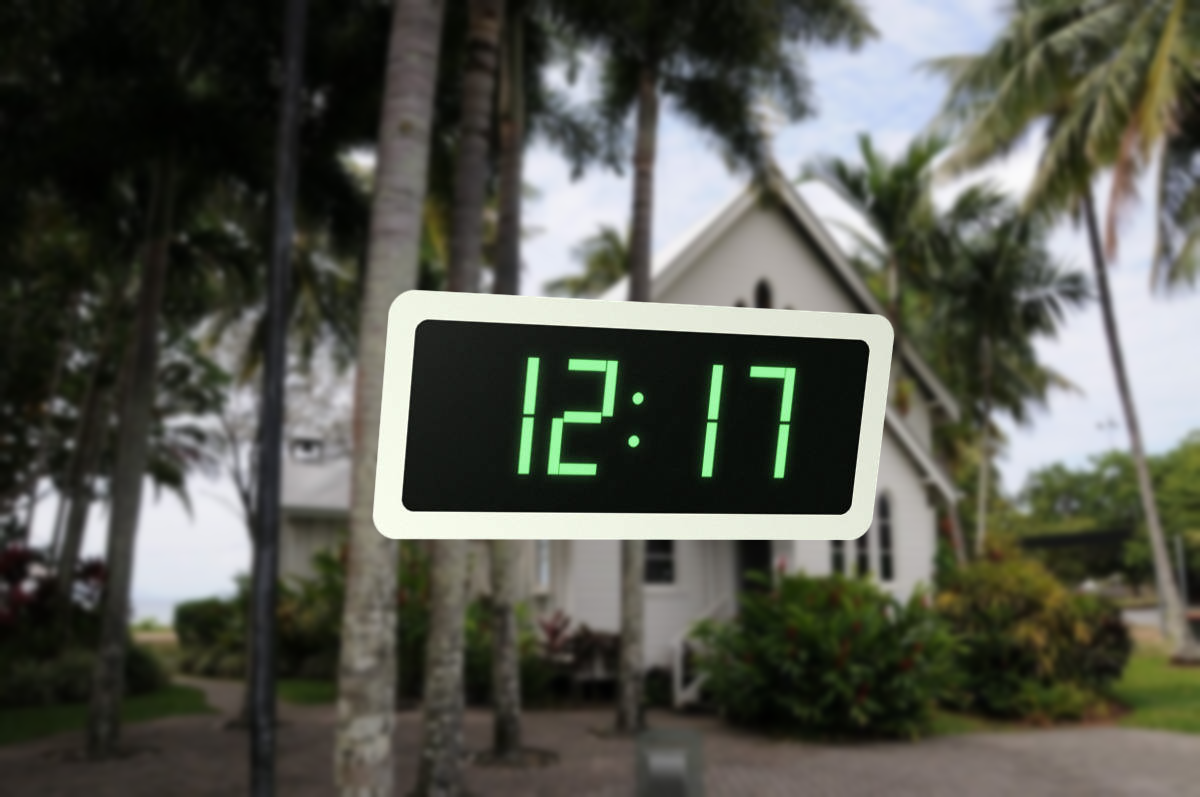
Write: 12:17
